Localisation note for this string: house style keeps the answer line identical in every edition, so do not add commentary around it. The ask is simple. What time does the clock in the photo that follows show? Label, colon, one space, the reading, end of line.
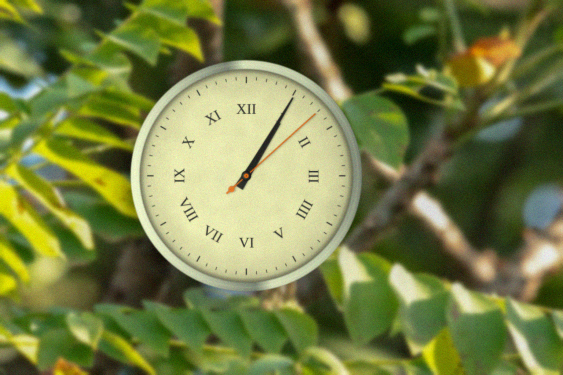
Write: 1:05:08
